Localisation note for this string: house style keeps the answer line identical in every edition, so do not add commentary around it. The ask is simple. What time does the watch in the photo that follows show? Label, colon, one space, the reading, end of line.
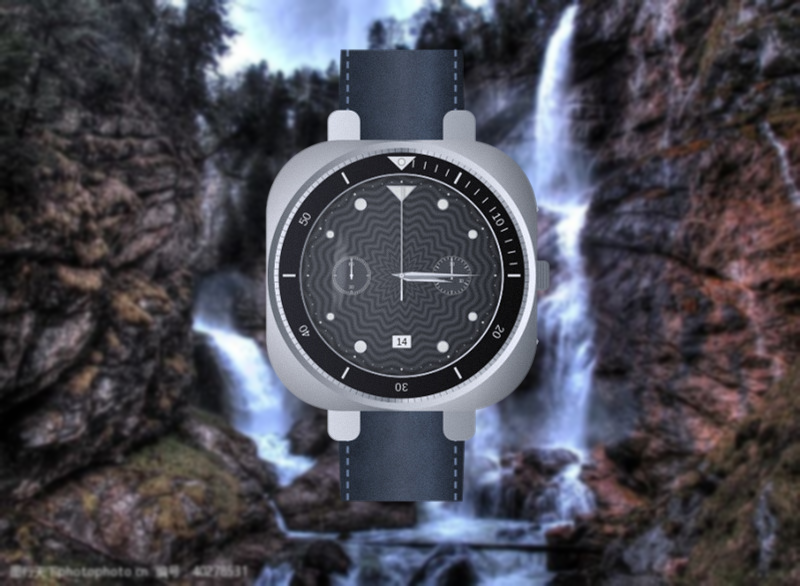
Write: 3:15
